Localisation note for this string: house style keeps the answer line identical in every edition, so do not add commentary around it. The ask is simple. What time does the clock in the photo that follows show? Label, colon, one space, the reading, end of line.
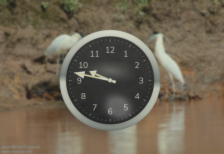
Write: 9:47
